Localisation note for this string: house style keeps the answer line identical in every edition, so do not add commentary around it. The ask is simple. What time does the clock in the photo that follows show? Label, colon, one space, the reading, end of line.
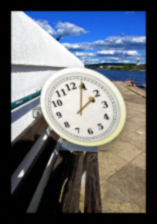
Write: 2:04
